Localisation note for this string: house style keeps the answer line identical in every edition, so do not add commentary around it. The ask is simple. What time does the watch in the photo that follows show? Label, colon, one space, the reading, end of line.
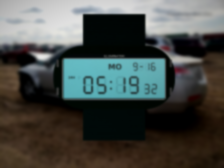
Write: 5:19
